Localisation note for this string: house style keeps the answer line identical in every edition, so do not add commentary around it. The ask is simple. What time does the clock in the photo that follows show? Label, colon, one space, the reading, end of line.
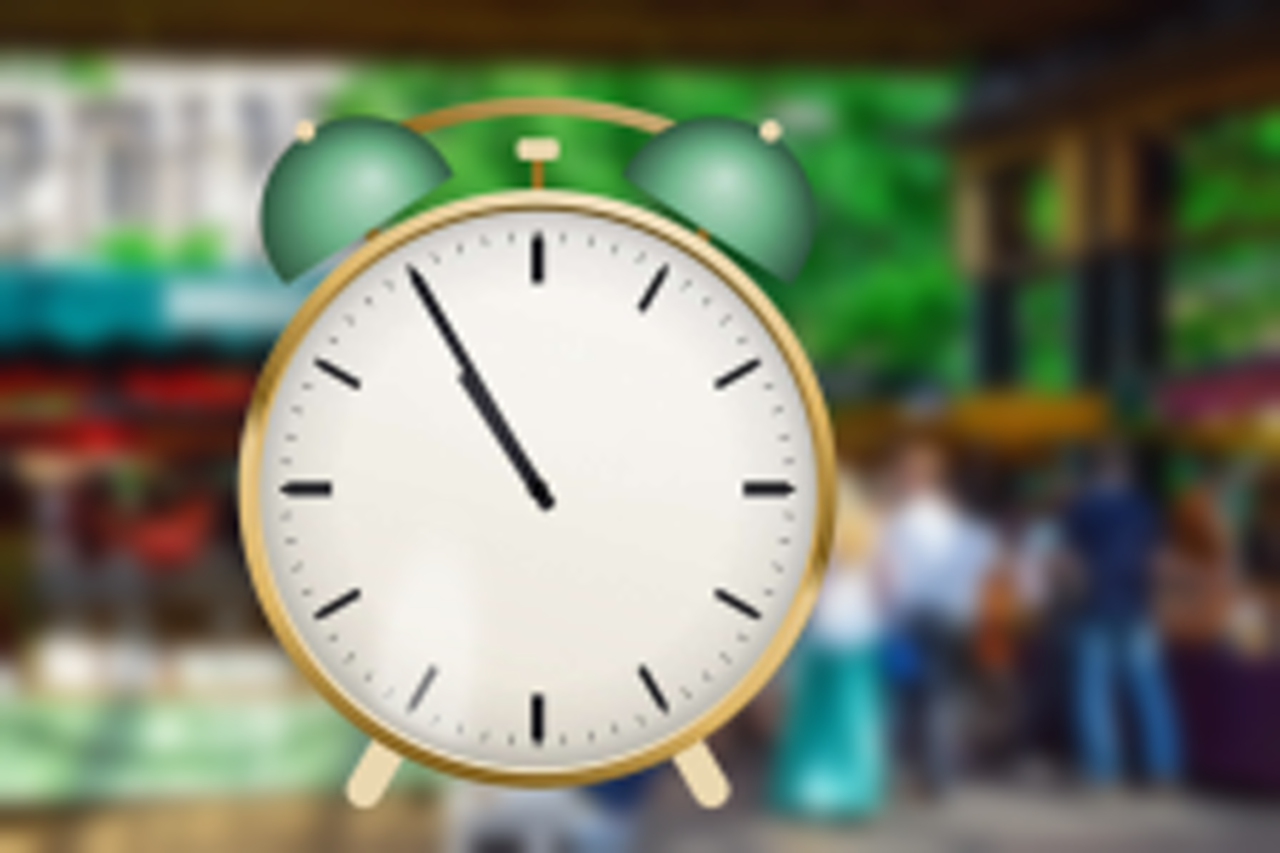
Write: 10:55
